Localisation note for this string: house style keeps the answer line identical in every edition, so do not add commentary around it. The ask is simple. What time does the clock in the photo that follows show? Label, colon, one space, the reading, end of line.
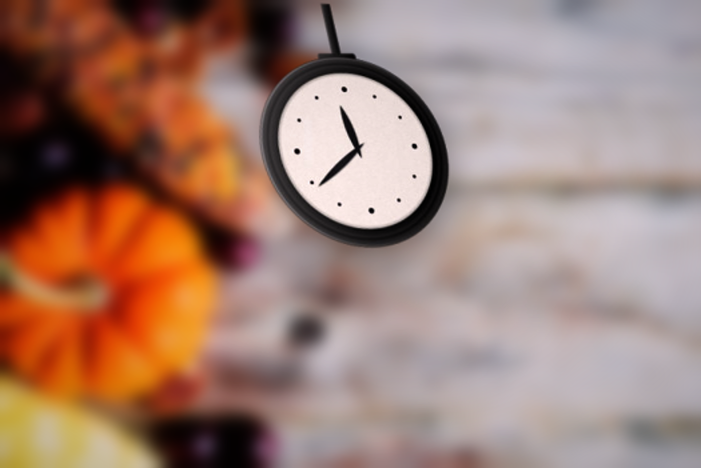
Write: 11:39
